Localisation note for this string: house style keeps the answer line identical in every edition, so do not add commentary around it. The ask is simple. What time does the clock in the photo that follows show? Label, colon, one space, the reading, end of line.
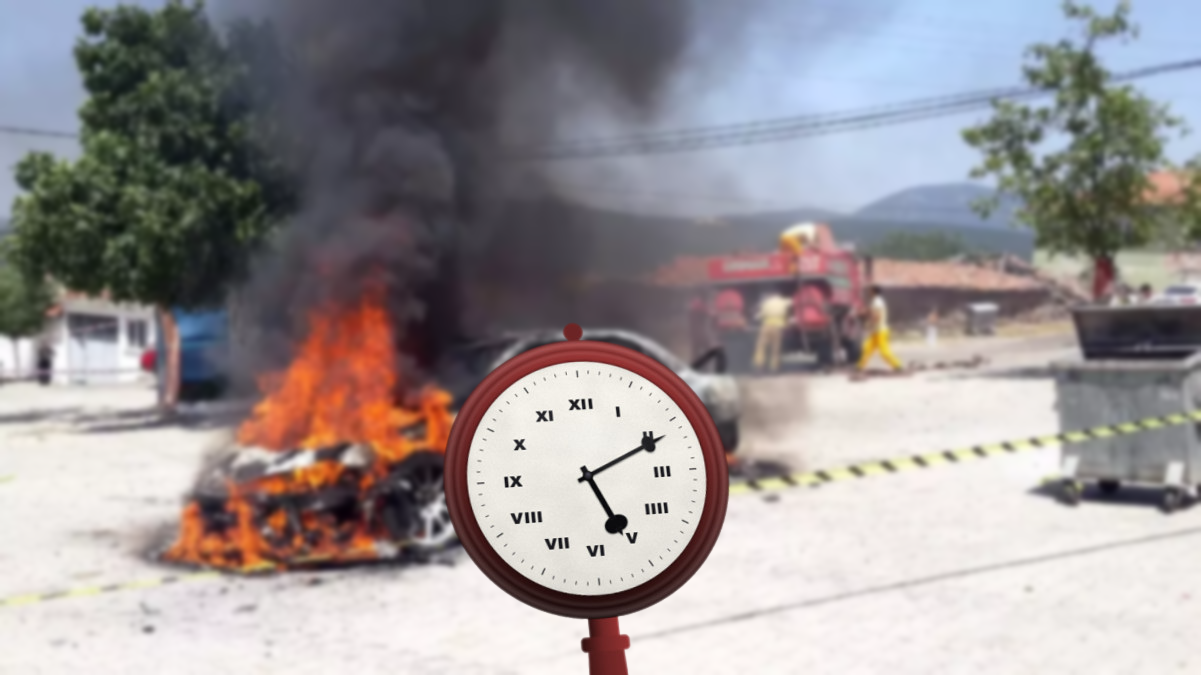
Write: 5:11
